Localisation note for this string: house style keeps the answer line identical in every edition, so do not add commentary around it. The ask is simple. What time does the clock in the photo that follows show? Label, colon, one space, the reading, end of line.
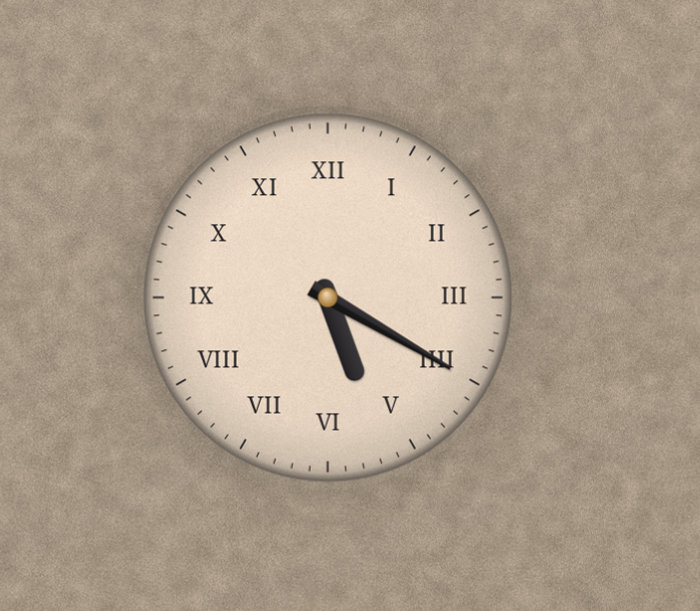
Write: 5:20
